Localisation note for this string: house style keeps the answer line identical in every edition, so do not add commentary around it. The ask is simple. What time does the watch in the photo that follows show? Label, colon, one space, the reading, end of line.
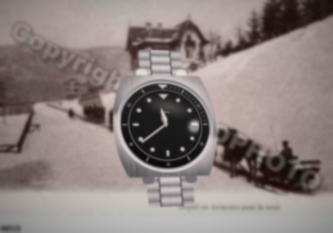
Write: 11:39
